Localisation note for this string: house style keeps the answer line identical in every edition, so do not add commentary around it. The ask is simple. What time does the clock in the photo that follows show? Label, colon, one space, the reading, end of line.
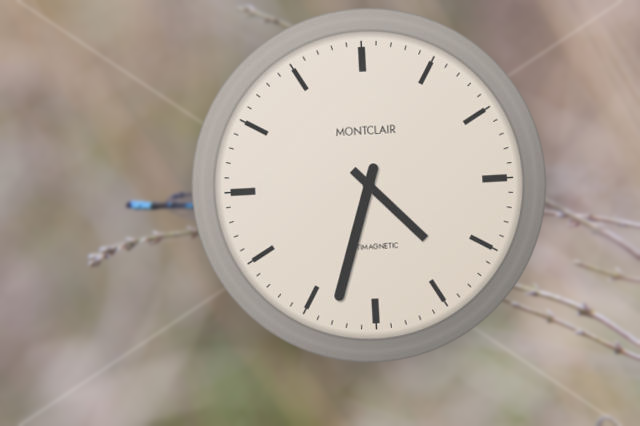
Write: 4:33
